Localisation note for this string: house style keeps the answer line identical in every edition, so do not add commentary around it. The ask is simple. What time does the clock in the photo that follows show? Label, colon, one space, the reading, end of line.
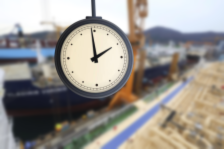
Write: 1:59
